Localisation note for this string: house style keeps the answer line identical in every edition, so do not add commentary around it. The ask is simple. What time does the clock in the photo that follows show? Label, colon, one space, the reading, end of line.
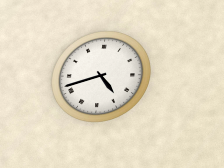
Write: 4:42
